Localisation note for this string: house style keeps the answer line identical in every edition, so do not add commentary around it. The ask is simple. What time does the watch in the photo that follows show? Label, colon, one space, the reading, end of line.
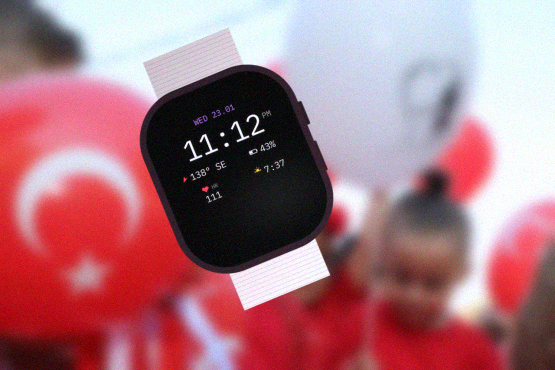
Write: 11:12
